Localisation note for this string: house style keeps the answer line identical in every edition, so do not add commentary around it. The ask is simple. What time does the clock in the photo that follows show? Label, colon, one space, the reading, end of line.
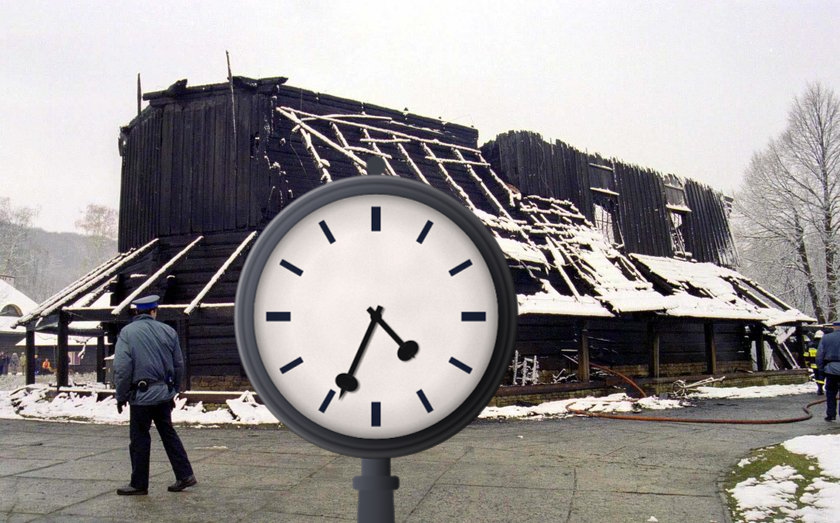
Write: 4:34
